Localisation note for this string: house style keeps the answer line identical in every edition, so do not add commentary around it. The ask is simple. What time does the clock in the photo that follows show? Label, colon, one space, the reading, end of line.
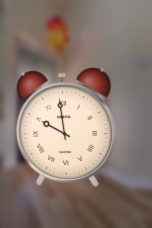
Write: 9:59
